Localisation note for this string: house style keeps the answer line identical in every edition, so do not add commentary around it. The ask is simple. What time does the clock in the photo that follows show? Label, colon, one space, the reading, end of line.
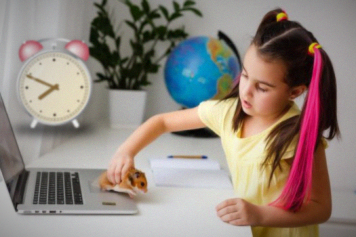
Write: 7:49
